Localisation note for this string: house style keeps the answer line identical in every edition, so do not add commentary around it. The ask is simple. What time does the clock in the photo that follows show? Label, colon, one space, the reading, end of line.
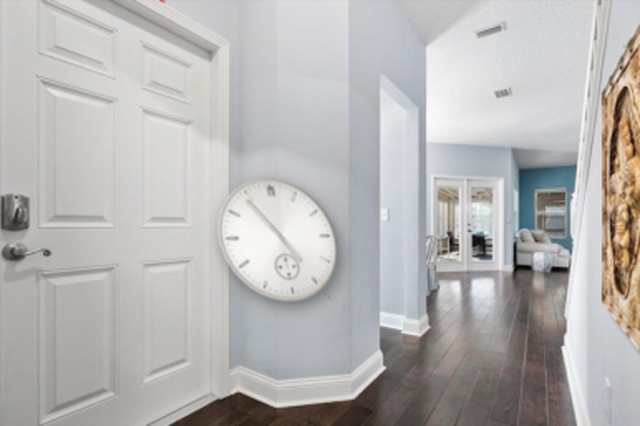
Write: 4:54
